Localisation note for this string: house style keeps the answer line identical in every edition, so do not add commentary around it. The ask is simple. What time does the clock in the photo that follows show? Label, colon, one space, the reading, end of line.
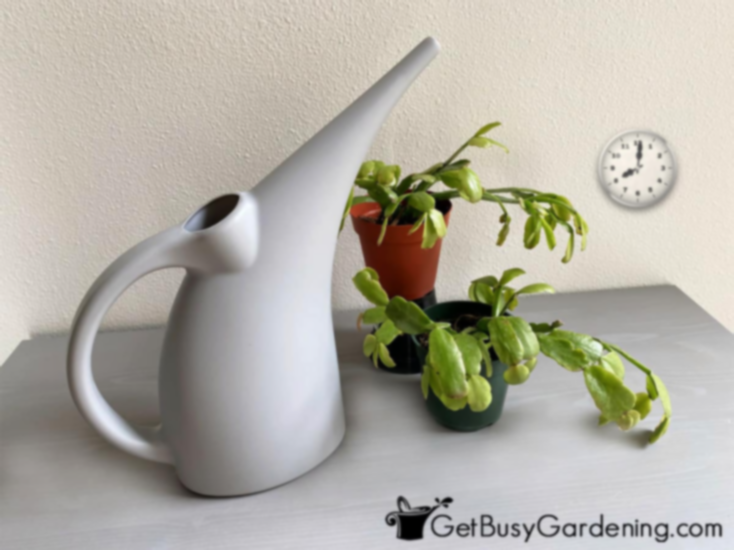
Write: 8:01
